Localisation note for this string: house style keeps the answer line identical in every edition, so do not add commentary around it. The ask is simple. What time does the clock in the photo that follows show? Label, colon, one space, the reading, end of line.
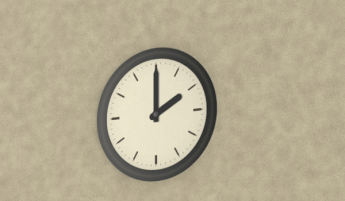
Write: 2:00
